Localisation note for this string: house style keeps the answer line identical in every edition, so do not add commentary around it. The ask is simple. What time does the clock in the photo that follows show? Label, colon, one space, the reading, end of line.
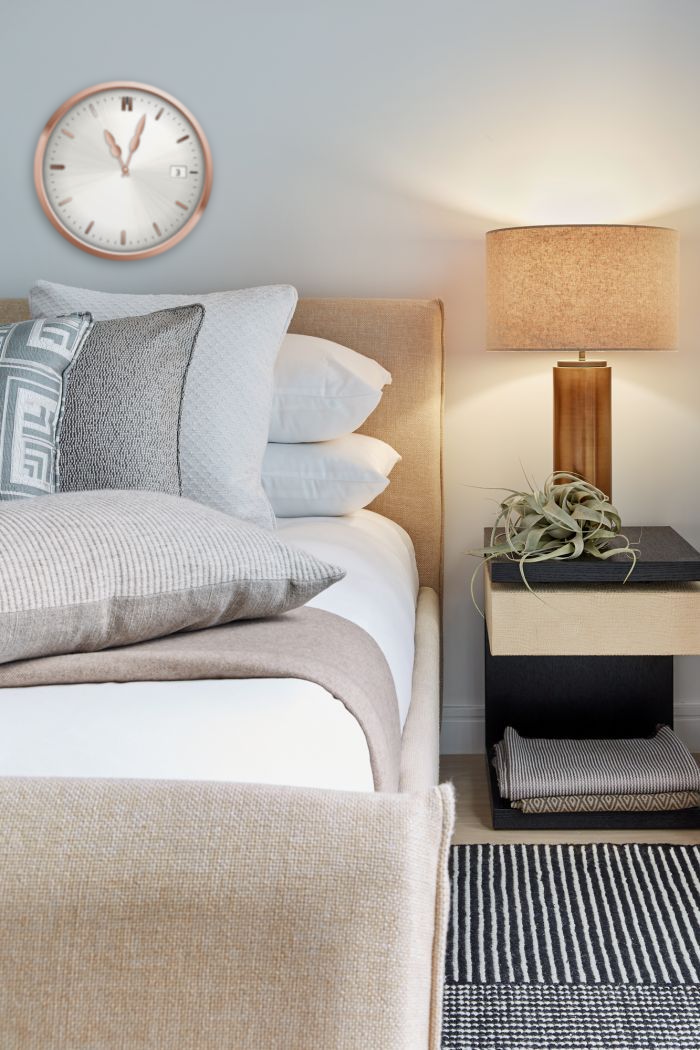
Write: 11:03
